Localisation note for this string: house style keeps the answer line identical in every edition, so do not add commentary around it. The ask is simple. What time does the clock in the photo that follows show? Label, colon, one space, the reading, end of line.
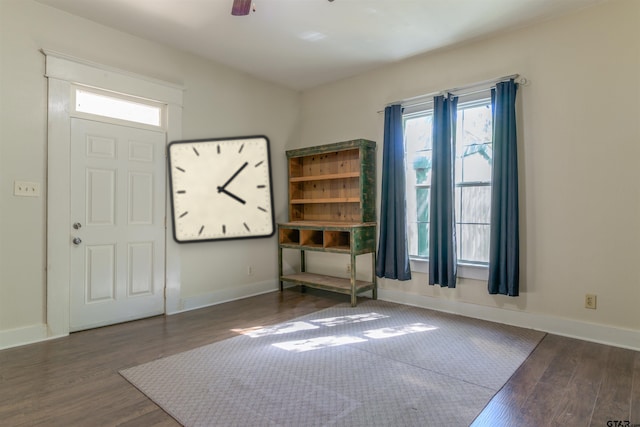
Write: 4:08
